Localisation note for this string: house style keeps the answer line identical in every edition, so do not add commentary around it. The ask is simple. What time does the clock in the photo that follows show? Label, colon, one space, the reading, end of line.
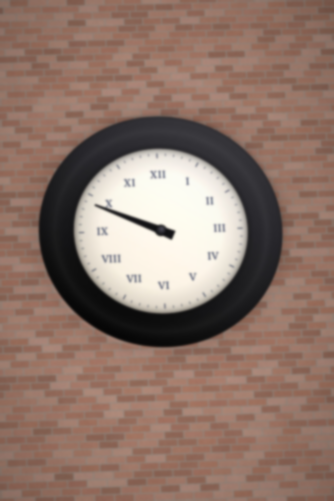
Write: 9:49
